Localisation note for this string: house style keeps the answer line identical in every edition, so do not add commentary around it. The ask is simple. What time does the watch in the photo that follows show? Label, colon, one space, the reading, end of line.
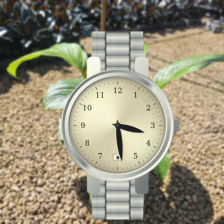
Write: 3:29
